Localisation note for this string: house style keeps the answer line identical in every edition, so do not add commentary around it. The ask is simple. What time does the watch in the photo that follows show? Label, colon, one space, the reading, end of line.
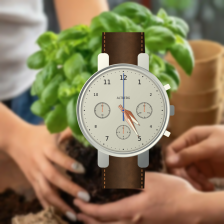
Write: 4:25
